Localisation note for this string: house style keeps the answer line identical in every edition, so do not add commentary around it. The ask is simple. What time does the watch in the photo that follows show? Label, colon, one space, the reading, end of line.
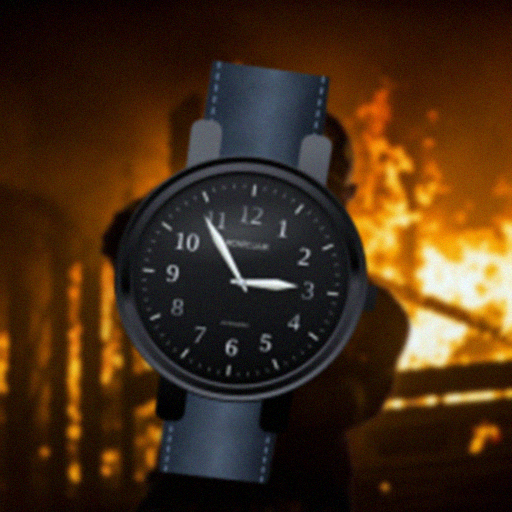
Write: 2:54
